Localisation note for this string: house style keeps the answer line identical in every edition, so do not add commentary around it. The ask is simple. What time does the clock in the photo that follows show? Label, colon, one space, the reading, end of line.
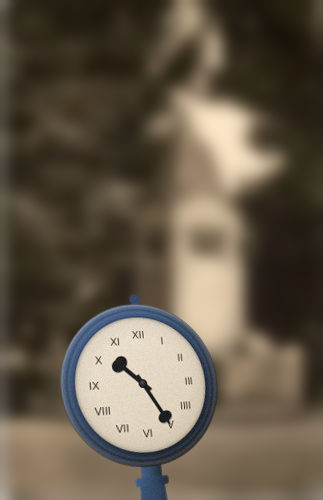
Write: 10:25
